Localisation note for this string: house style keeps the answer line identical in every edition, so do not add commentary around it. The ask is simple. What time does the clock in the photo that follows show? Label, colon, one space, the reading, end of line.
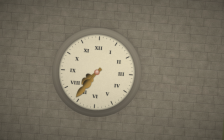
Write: 7:36
